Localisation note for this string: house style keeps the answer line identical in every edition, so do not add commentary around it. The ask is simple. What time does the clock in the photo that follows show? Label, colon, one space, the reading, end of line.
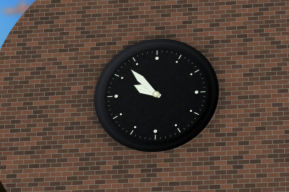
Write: 9:53
